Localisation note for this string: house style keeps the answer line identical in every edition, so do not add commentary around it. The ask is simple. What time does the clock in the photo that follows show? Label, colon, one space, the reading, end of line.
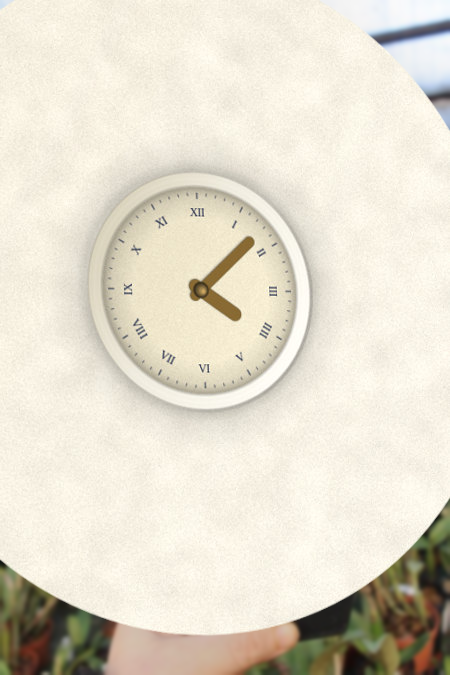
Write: 4:08
